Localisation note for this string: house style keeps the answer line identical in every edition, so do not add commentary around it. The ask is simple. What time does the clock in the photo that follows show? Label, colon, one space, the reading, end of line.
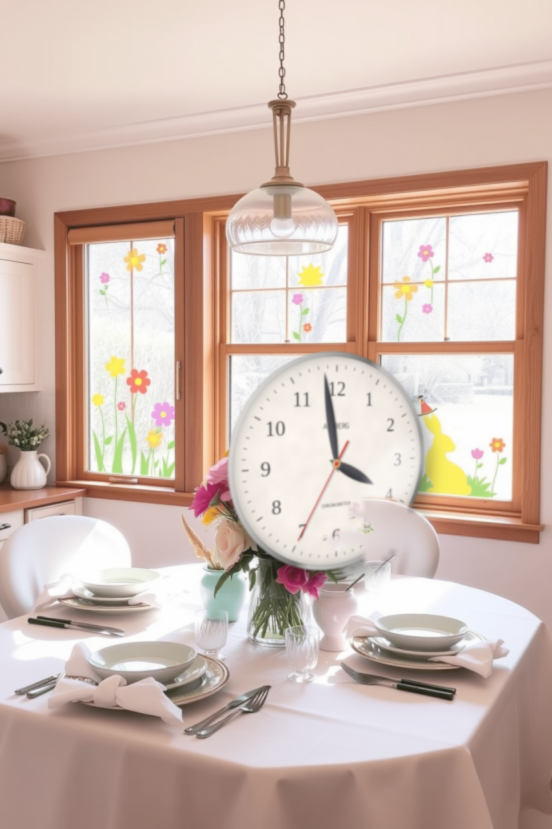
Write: 3:58:35
